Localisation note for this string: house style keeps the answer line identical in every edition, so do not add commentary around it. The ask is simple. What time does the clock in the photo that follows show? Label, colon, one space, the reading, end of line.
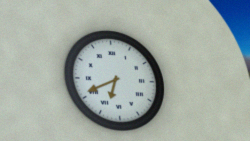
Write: 6:41
